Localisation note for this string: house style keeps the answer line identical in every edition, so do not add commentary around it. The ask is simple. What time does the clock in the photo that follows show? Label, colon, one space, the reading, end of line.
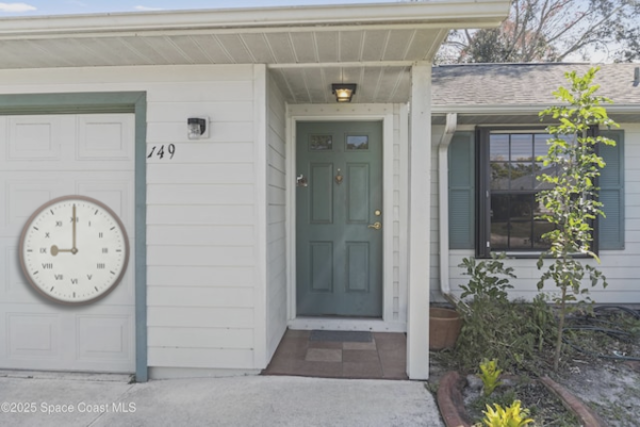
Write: 9:00
